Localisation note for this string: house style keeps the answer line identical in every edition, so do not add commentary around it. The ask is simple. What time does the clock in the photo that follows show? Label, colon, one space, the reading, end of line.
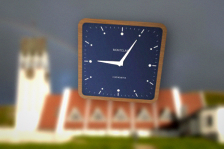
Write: 9:05
